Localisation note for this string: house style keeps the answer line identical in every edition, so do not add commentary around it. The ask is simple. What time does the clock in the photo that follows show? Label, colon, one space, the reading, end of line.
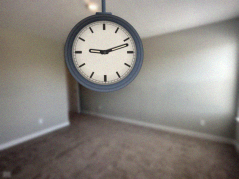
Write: 9:12
